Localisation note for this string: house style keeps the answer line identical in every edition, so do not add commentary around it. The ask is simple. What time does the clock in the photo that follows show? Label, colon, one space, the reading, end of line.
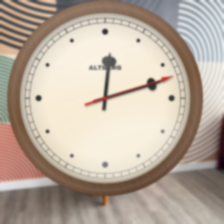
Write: 12:12:12
